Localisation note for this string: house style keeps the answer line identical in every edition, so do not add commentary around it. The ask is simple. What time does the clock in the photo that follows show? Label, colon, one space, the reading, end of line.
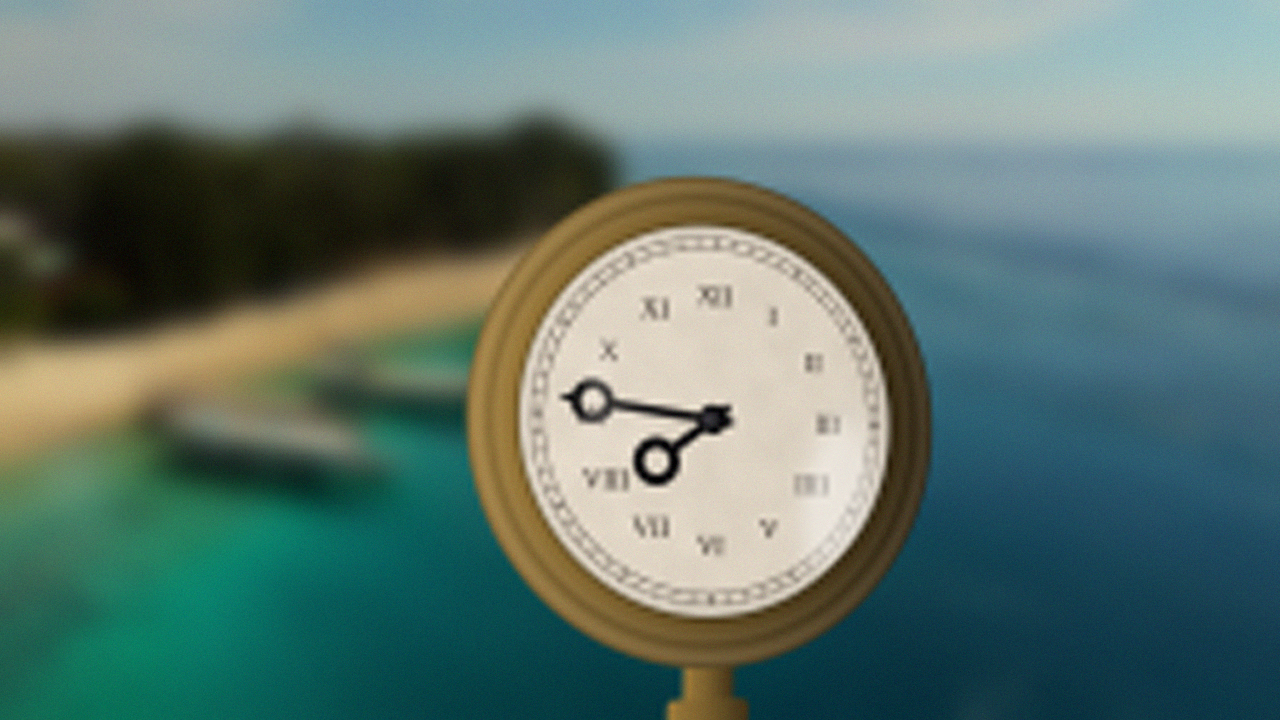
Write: 7:46
